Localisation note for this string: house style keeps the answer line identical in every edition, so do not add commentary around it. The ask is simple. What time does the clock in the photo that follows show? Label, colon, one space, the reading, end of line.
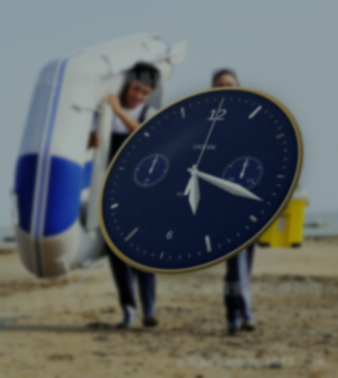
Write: 5:18
